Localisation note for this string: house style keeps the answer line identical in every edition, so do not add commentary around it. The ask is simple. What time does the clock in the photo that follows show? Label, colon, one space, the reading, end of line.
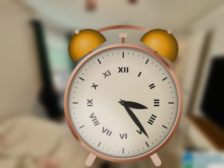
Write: 3:24
